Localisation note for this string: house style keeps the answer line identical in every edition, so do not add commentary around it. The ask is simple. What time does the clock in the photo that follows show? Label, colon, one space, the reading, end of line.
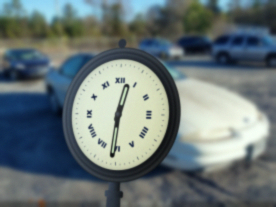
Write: 12:31
